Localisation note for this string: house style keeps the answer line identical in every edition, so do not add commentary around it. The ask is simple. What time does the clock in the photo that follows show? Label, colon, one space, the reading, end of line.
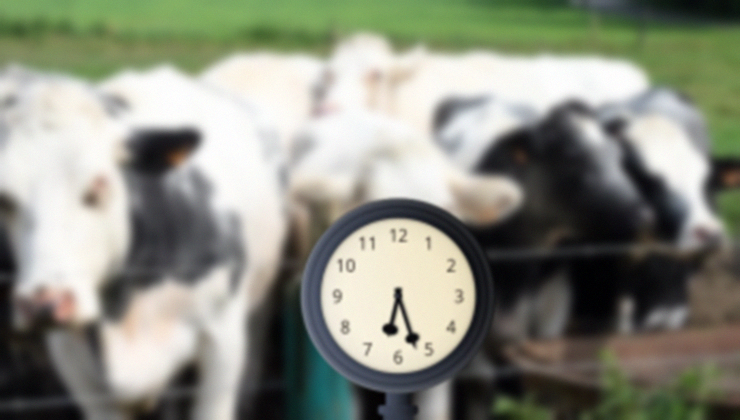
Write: 6:27
